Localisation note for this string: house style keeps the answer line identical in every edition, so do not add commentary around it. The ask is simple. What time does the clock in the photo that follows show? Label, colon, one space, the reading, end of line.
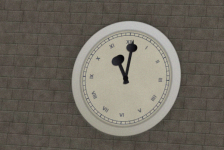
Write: 11:01
